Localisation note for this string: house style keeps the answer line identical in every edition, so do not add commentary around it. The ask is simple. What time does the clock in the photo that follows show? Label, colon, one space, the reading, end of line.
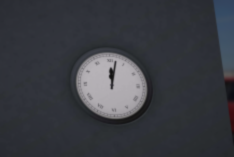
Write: 12:02
